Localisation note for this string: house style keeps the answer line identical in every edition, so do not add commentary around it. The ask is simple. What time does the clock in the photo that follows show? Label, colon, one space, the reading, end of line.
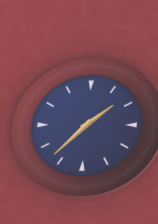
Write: 1:37
